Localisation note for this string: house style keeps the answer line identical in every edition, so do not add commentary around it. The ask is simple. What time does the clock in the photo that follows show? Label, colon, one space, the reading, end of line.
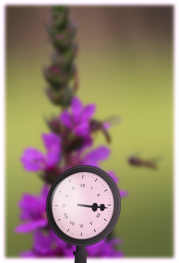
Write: 3:16
